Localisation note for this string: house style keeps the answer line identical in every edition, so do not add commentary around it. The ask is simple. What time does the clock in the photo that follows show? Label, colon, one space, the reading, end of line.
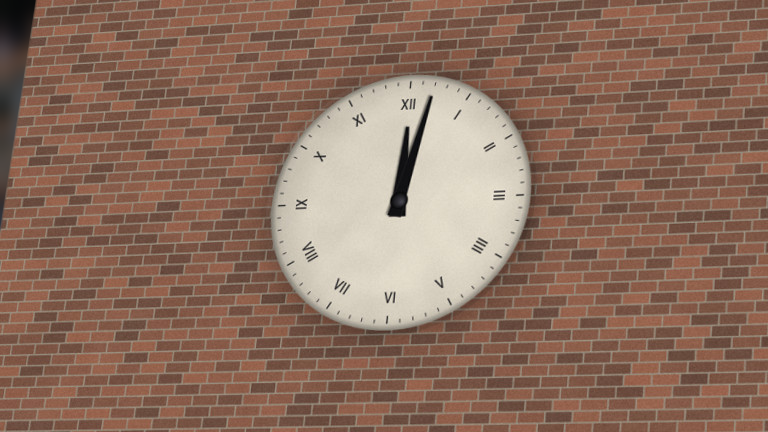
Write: 12:02
